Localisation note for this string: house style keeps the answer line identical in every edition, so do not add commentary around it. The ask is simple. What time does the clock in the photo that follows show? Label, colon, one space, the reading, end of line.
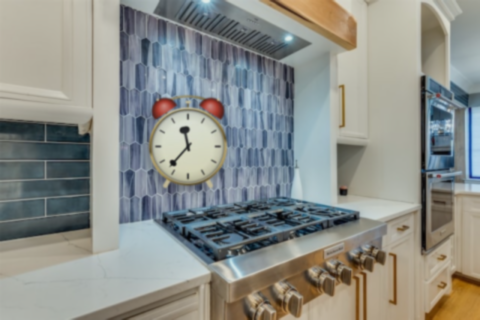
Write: 11:37
